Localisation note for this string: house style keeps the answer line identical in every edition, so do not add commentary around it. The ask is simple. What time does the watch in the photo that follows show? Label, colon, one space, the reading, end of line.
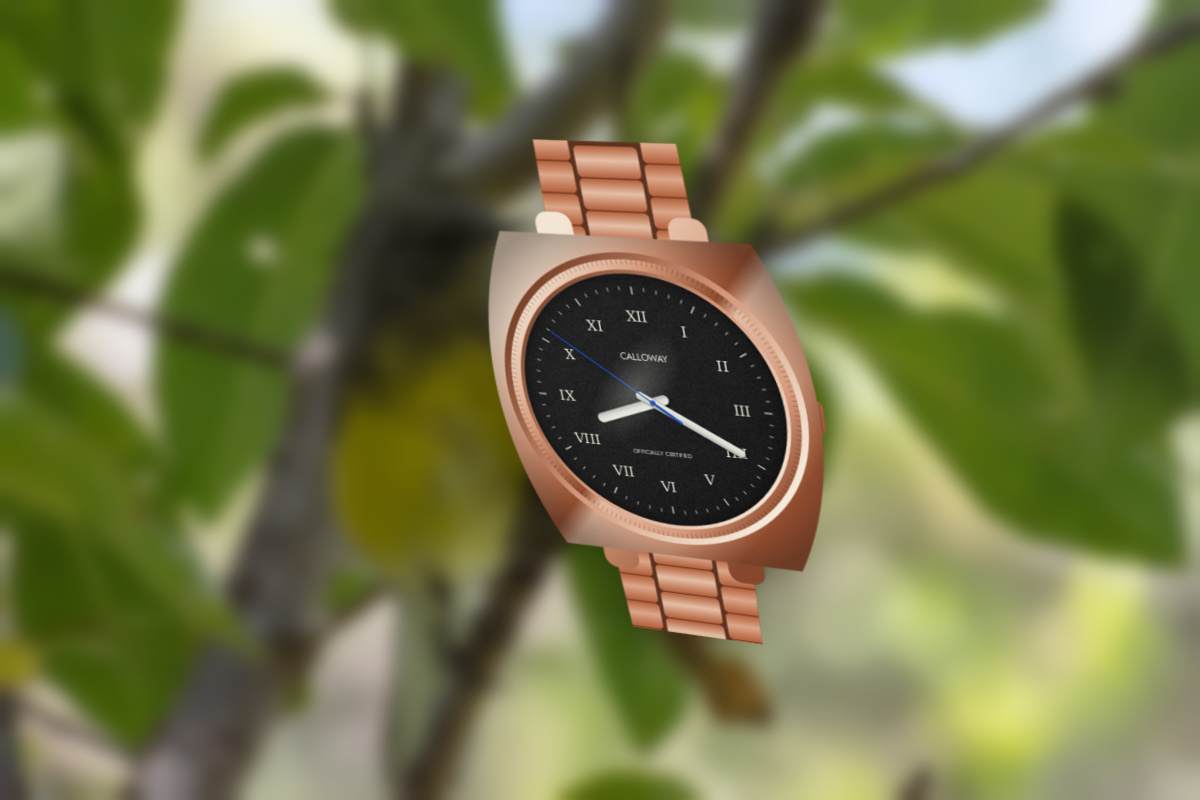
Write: 8:19:51
